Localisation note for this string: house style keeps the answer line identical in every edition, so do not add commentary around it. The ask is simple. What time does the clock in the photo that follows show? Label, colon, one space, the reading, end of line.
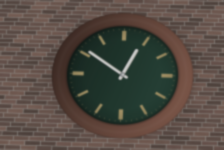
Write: 12:51
